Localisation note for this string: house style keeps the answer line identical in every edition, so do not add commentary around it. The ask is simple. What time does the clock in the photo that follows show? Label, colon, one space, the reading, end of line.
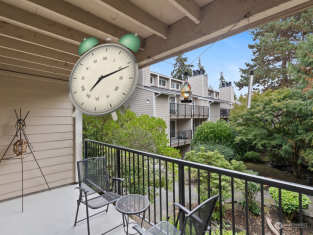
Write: 7:11
